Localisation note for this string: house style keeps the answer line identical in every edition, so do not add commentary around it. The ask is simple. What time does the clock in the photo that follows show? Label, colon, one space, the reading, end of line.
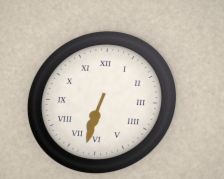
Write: 6:32
